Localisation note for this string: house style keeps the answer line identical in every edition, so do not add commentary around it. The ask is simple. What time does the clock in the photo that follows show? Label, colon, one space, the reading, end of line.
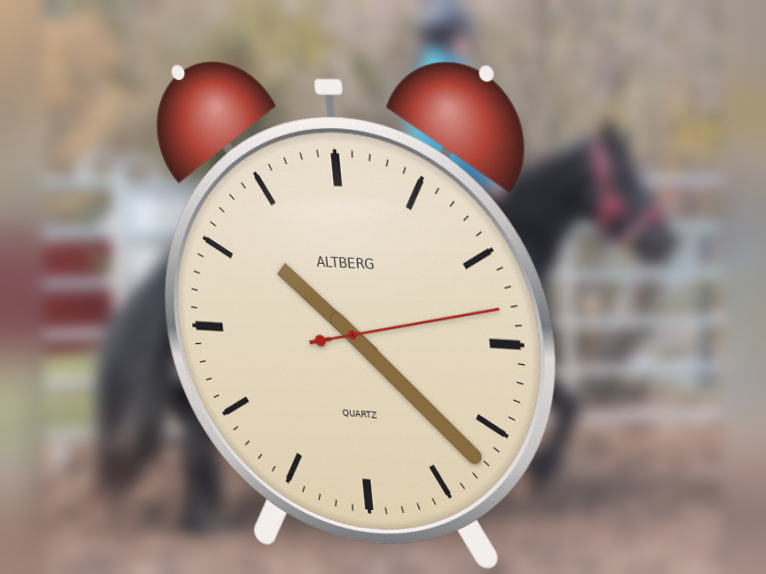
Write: 10:22:13
